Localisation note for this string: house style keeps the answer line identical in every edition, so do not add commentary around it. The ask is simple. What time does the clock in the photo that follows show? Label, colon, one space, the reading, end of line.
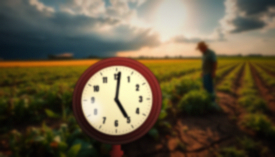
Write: 5:01
